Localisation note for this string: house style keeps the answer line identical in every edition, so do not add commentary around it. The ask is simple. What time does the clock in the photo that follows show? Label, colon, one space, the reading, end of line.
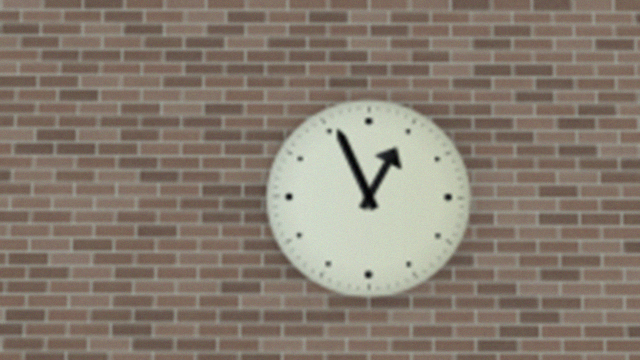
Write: 12:56
